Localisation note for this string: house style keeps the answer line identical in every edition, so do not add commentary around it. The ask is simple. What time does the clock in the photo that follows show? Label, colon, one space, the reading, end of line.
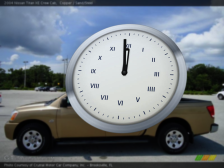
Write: 11:59
